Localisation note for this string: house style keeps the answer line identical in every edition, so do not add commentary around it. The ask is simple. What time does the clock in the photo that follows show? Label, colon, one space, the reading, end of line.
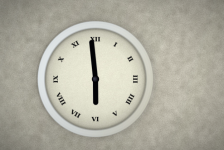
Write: 5:59
